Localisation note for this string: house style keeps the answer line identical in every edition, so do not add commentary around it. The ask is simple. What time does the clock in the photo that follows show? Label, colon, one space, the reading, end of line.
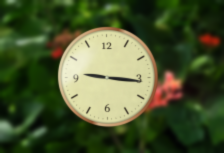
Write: 9:16
